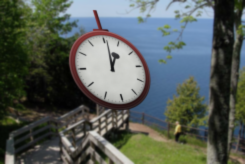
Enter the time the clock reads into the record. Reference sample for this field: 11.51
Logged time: 1.01
